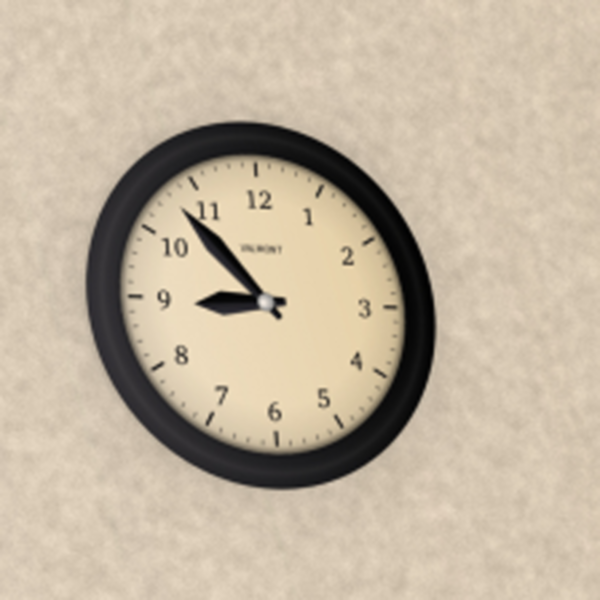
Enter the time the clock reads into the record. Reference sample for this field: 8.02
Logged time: 8.53
